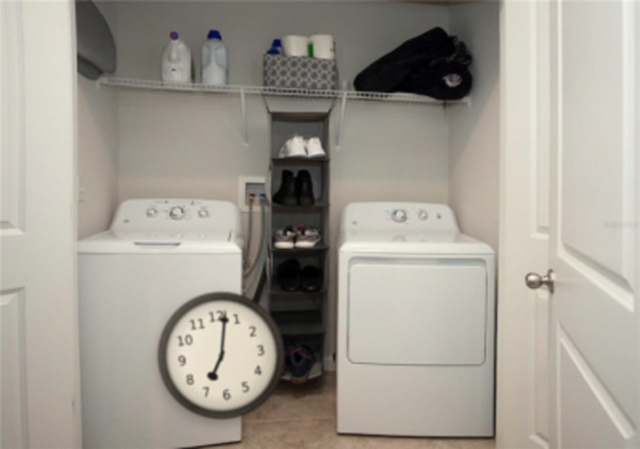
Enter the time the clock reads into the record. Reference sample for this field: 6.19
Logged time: 7.02
